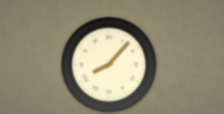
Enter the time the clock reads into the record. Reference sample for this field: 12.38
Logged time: 8.07
